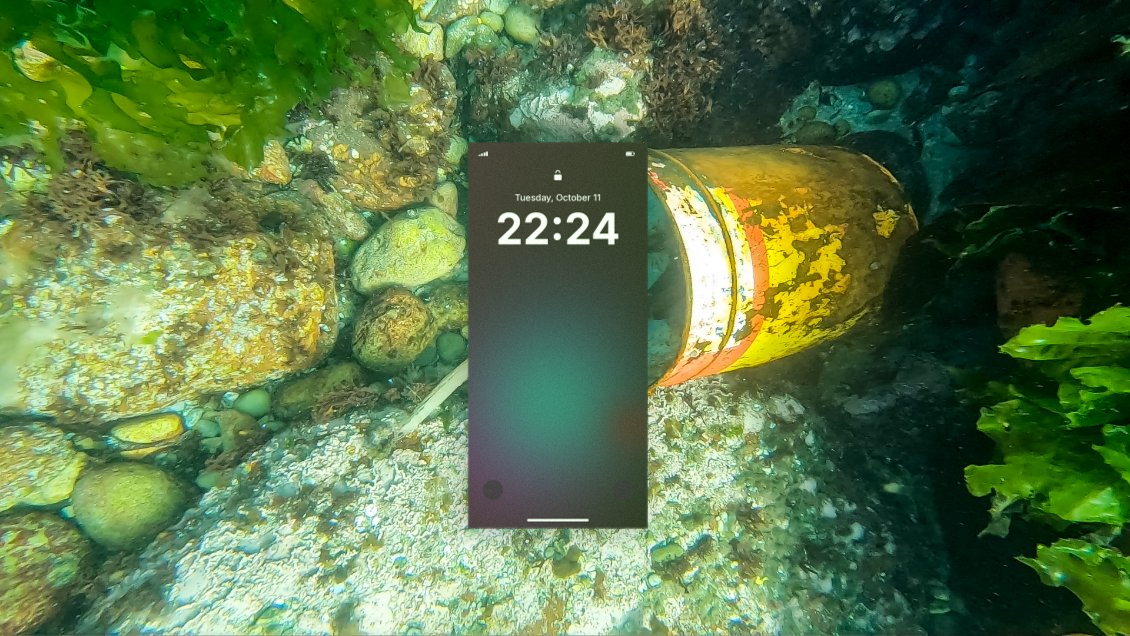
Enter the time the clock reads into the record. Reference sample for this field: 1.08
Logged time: 22.24
